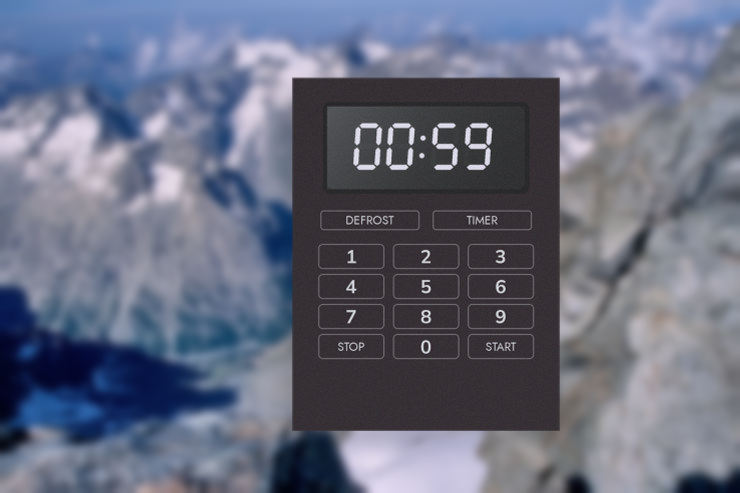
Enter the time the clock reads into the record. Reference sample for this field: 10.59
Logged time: 0.59
